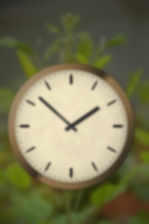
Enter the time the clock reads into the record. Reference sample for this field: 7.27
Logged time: 1.52
